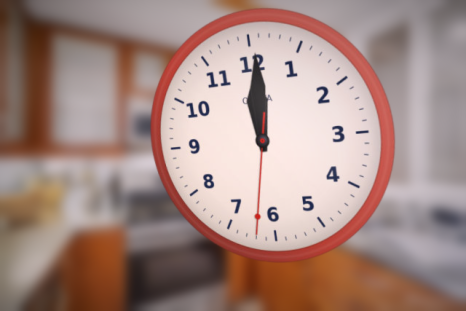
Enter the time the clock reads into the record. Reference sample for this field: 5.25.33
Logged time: 12.00.32
